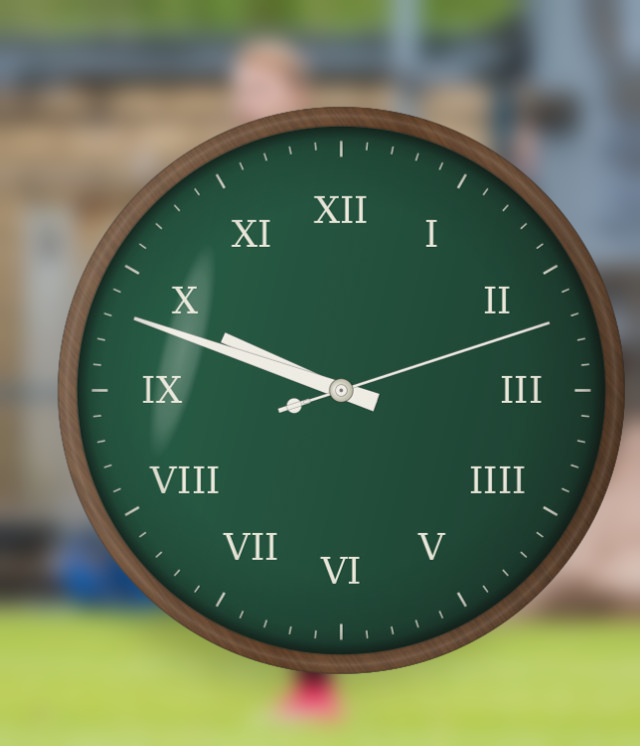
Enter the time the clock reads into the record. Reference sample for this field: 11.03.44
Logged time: 9.48.12
